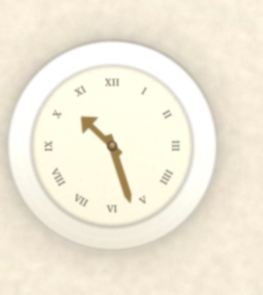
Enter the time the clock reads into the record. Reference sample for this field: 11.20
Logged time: 10.27
